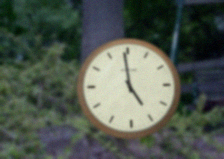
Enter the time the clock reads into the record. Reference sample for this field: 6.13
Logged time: 4.59
